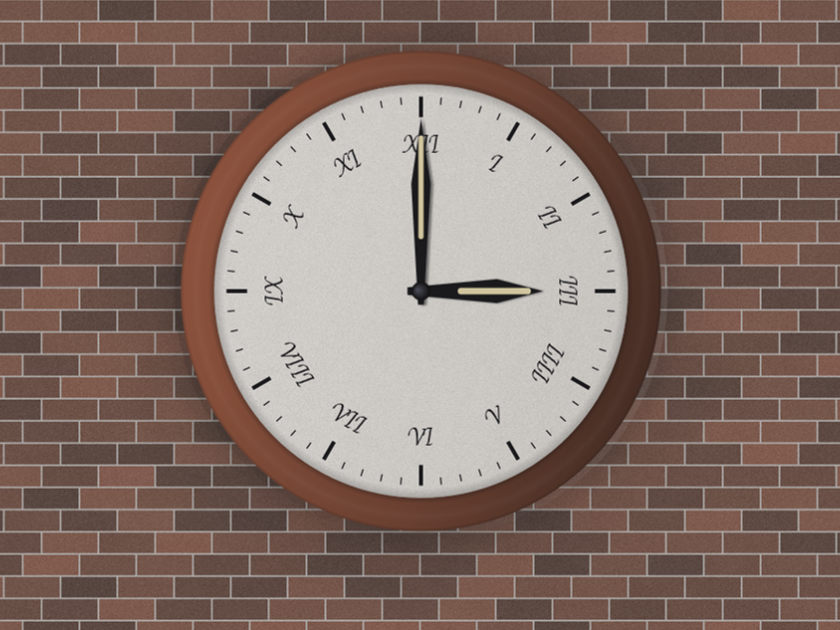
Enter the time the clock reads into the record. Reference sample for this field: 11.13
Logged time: 3.00
